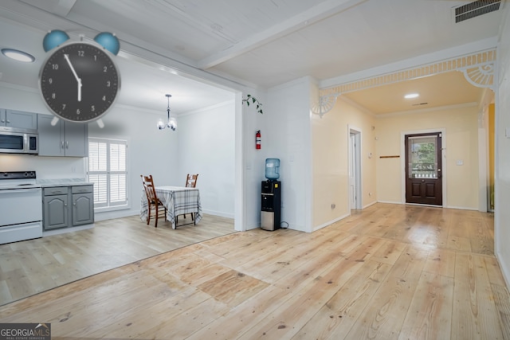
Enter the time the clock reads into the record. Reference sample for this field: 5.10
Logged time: 5.55
